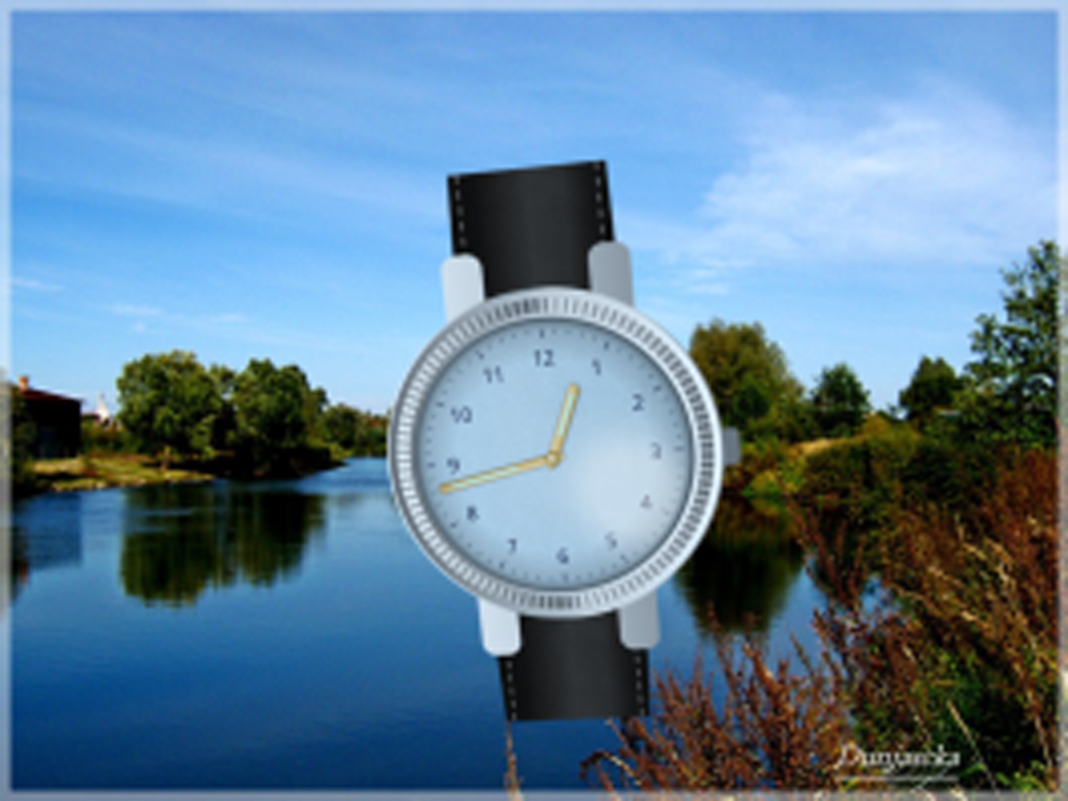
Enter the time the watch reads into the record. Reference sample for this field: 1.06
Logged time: 12.43
